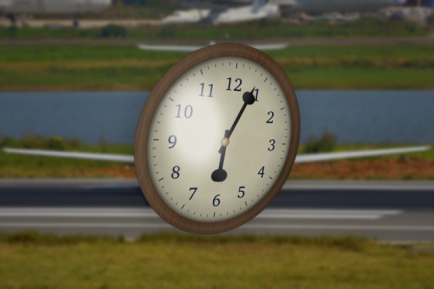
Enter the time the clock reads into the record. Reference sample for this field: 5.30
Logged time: 6.04
